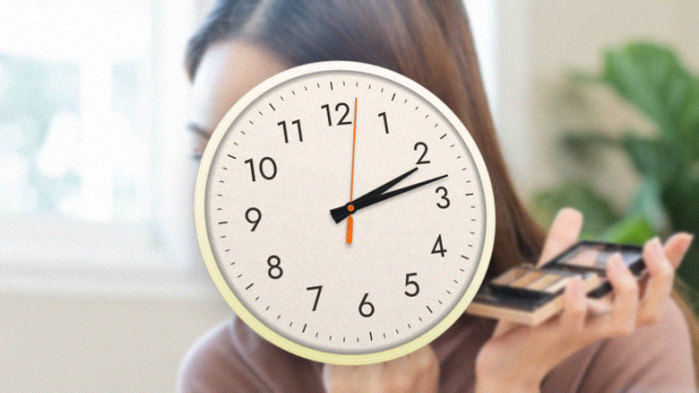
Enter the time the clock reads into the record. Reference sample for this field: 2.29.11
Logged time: 2.13.02
